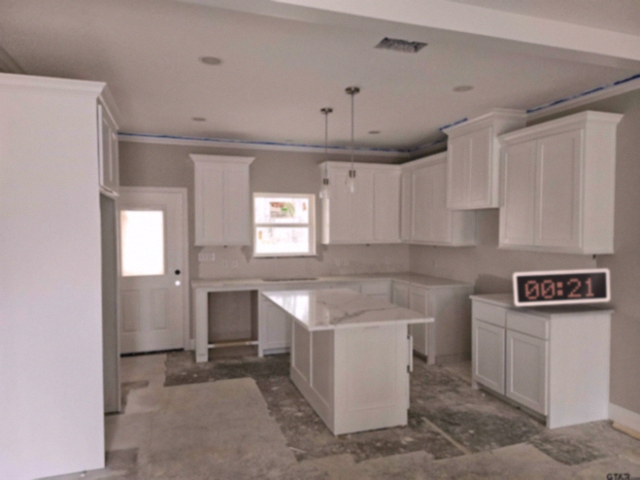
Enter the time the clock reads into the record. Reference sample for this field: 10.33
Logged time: 0.21
